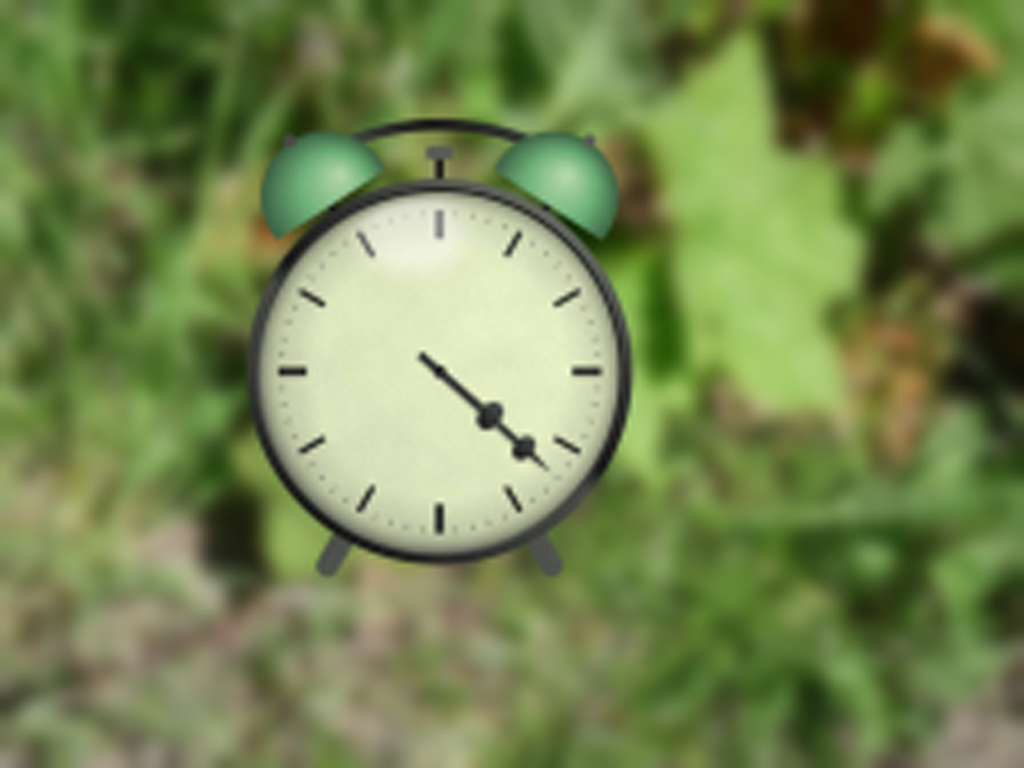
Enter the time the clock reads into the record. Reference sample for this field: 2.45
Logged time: 4.22
